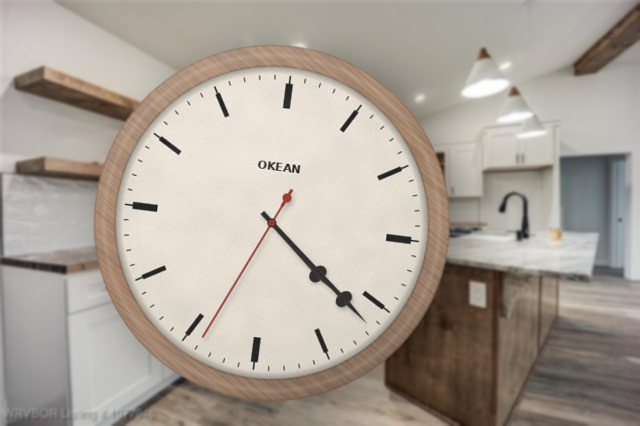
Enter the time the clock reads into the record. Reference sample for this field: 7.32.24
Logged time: 4.21.34
